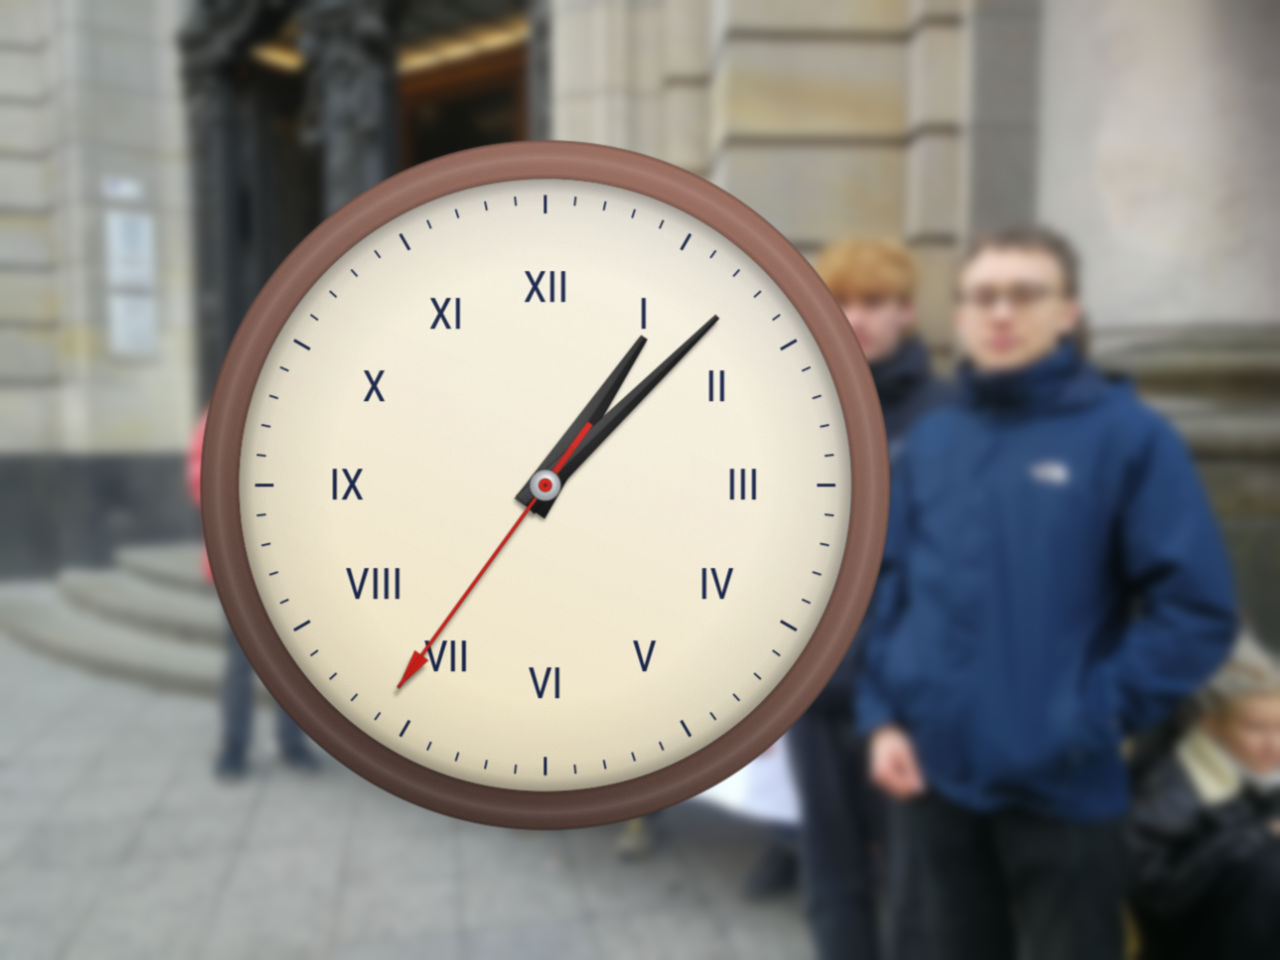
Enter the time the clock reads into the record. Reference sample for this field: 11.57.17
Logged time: 1.07.36
